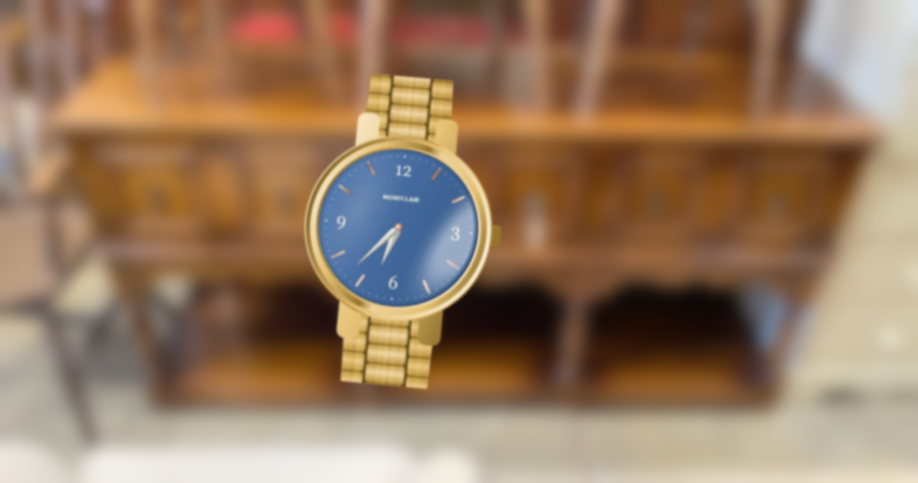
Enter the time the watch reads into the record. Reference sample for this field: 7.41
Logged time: 6.37
